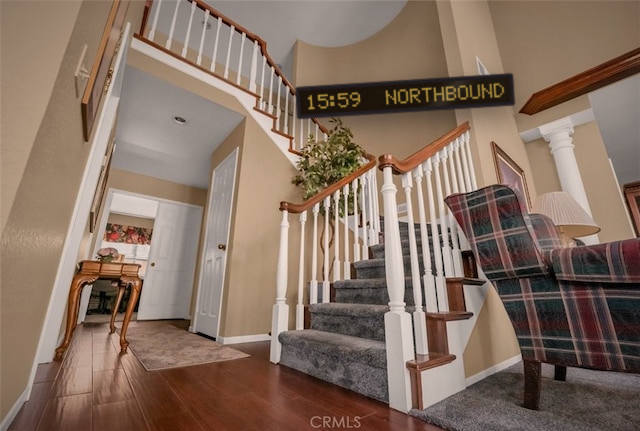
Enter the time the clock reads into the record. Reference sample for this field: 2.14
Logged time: 15.59
